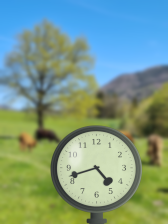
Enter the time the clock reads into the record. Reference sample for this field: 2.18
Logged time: 4.42
